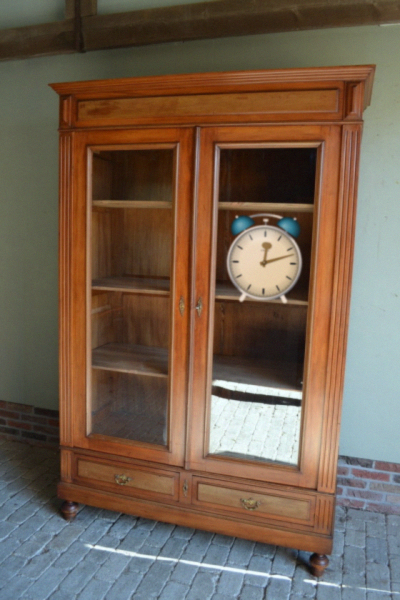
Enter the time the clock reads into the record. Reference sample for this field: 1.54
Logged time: 12.12
